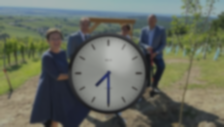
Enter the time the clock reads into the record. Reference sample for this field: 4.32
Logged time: 7.30
